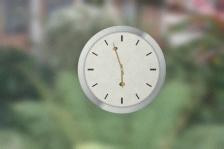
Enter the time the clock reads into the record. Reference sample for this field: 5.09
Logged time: 5.57
